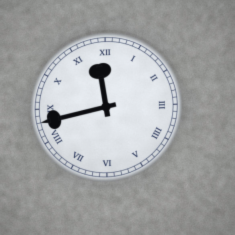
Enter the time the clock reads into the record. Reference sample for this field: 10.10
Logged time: 11.43
